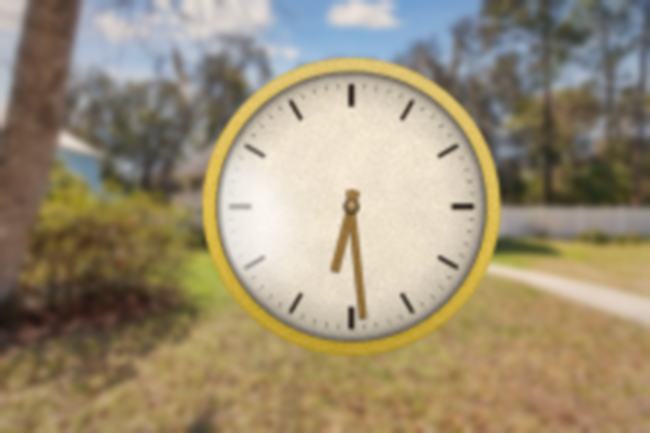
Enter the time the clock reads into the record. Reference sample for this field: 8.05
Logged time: 6.29
